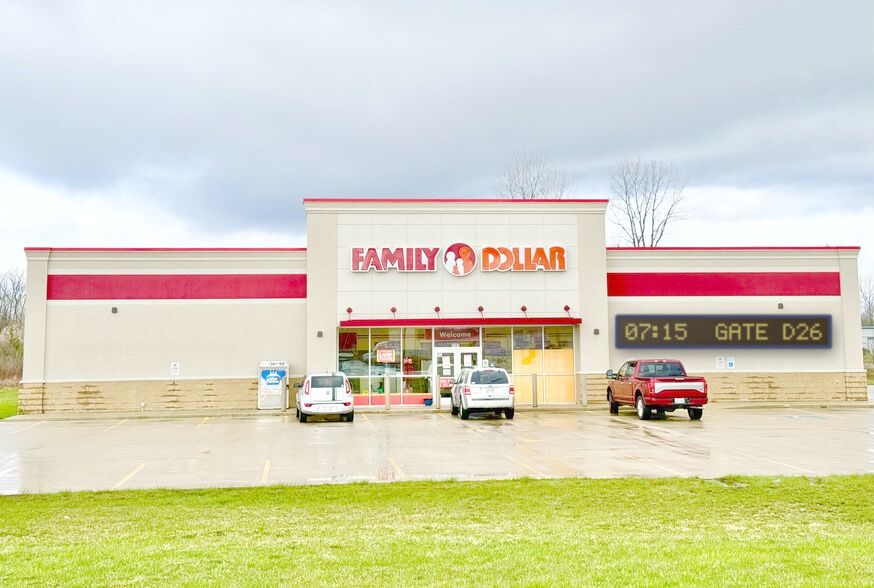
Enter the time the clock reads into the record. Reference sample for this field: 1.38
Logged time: 7.15
